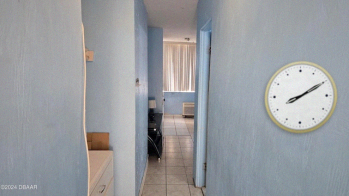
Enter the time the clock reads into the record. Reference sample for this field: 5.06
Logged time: 8.10
